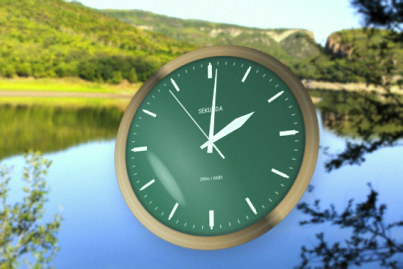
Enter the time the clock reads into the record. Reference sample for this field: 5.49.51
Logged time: 2.00.54
